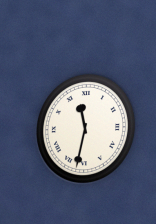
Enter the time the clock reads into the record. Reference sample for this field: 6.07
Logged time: 11.32
